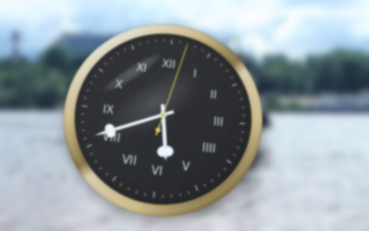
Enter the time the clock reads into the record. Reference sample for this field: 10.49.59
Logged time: 5.41.02
